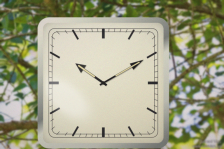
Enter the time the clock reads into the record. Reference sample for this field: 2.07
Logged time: 10.10
